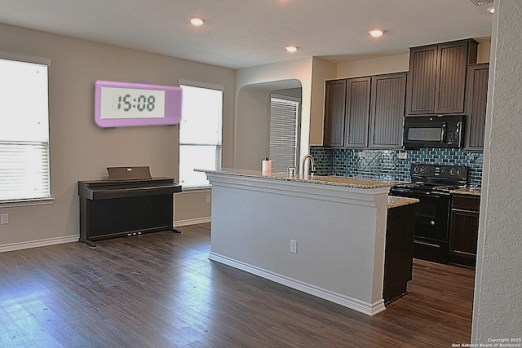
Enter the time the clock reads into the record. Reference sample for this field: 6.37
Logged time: 15.08
